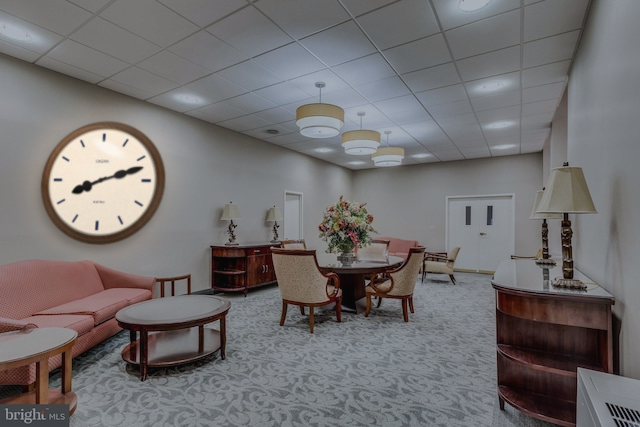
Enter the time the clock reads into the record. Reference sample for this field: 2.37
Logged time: 8.12
